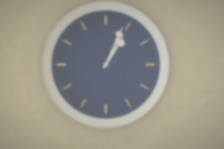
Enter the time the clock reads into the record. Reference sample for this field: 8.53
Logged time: 1.04
